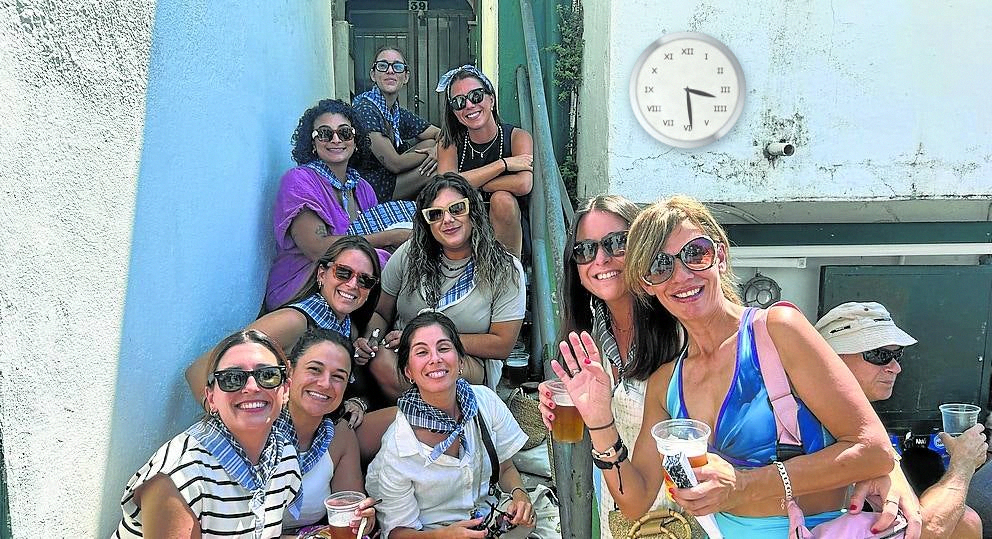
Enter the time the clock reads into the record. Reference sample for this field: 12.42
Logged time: 3.29
